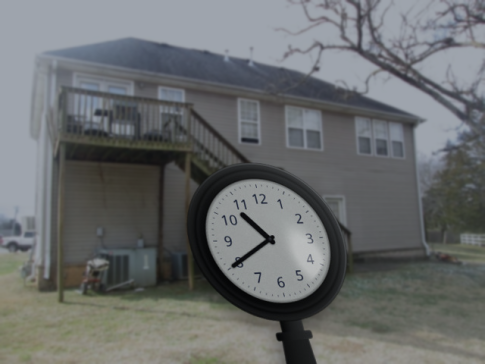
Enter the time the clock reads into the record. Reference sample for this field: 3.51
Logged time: 10.40
